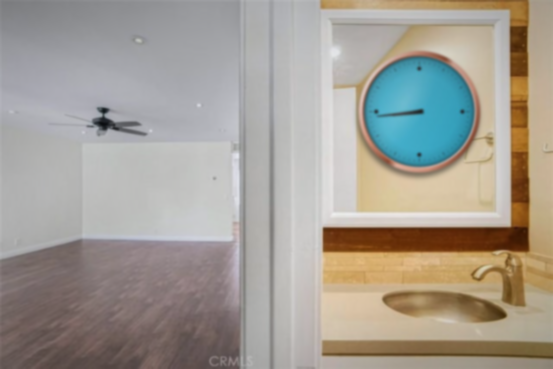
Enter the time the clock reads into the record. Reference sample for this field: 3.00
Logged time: 8.44
